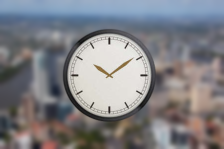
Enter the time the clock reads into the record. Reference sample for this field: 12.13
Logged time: 10.09
